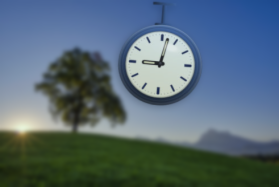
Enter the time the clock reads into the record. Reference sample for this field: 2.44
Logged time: 9.02
